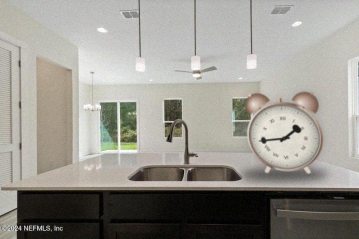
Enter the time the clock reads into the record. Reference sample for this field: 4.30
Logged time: 1.44
